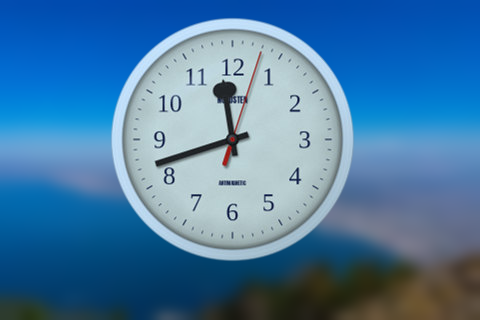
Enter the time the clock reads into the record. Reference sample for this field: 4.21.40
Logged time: 11.42.03
